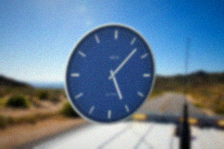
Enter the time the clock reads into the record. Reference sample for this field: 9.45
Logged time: 5.07
